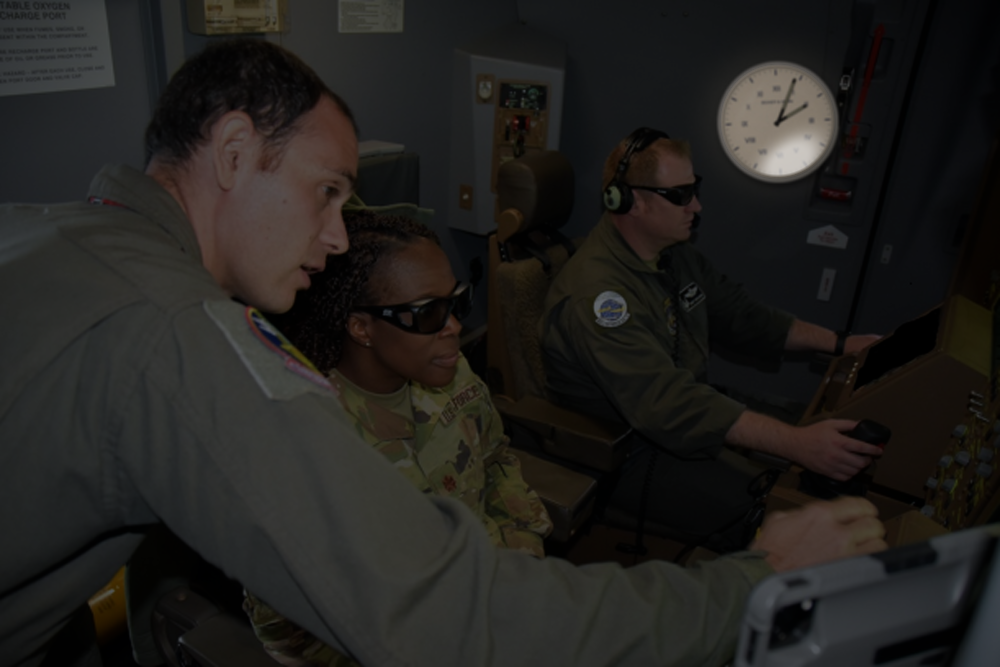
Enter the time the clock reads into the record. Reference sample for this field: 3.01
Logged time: 2.04
